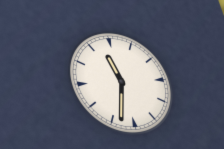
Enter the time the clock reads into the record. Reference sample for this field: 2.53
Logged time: 11.33
